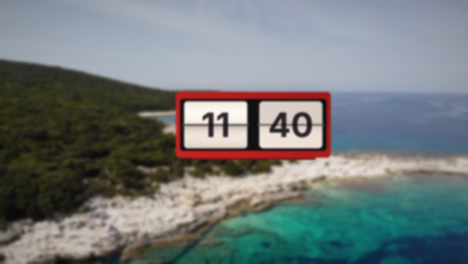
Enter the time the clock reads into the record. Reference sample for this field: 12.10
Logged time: 11.40
